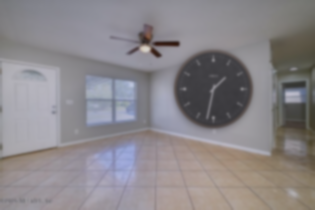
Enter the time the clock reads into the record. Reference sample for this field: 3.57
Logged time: 1.32
